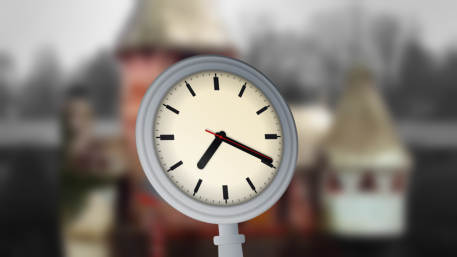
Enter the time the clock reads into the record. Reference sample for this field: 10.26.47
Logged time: 7.19.19
